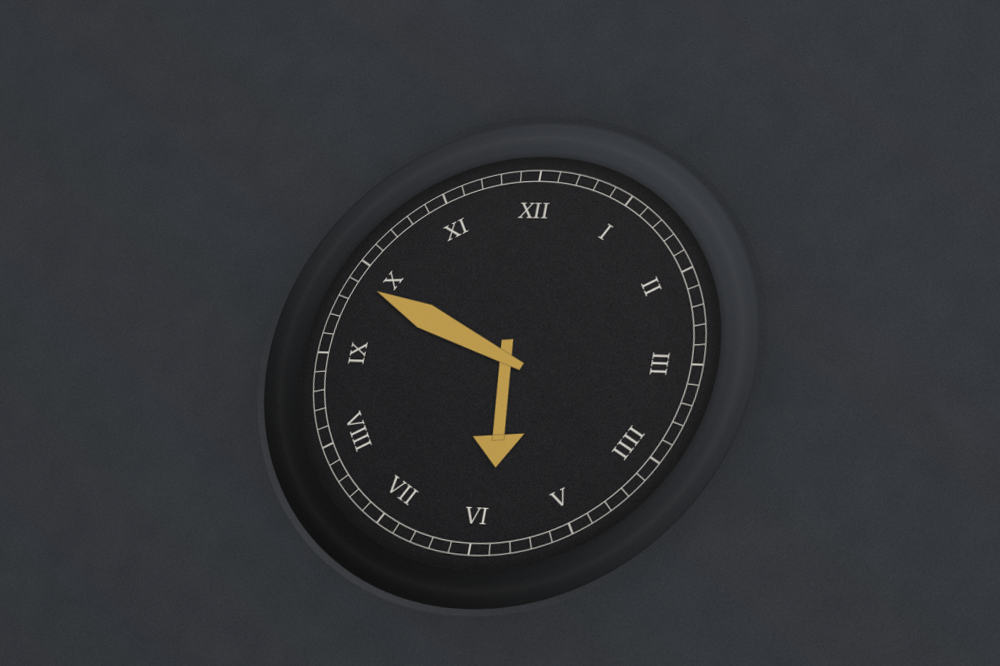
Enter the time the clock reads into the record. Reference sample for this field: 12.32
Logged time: 5.49
